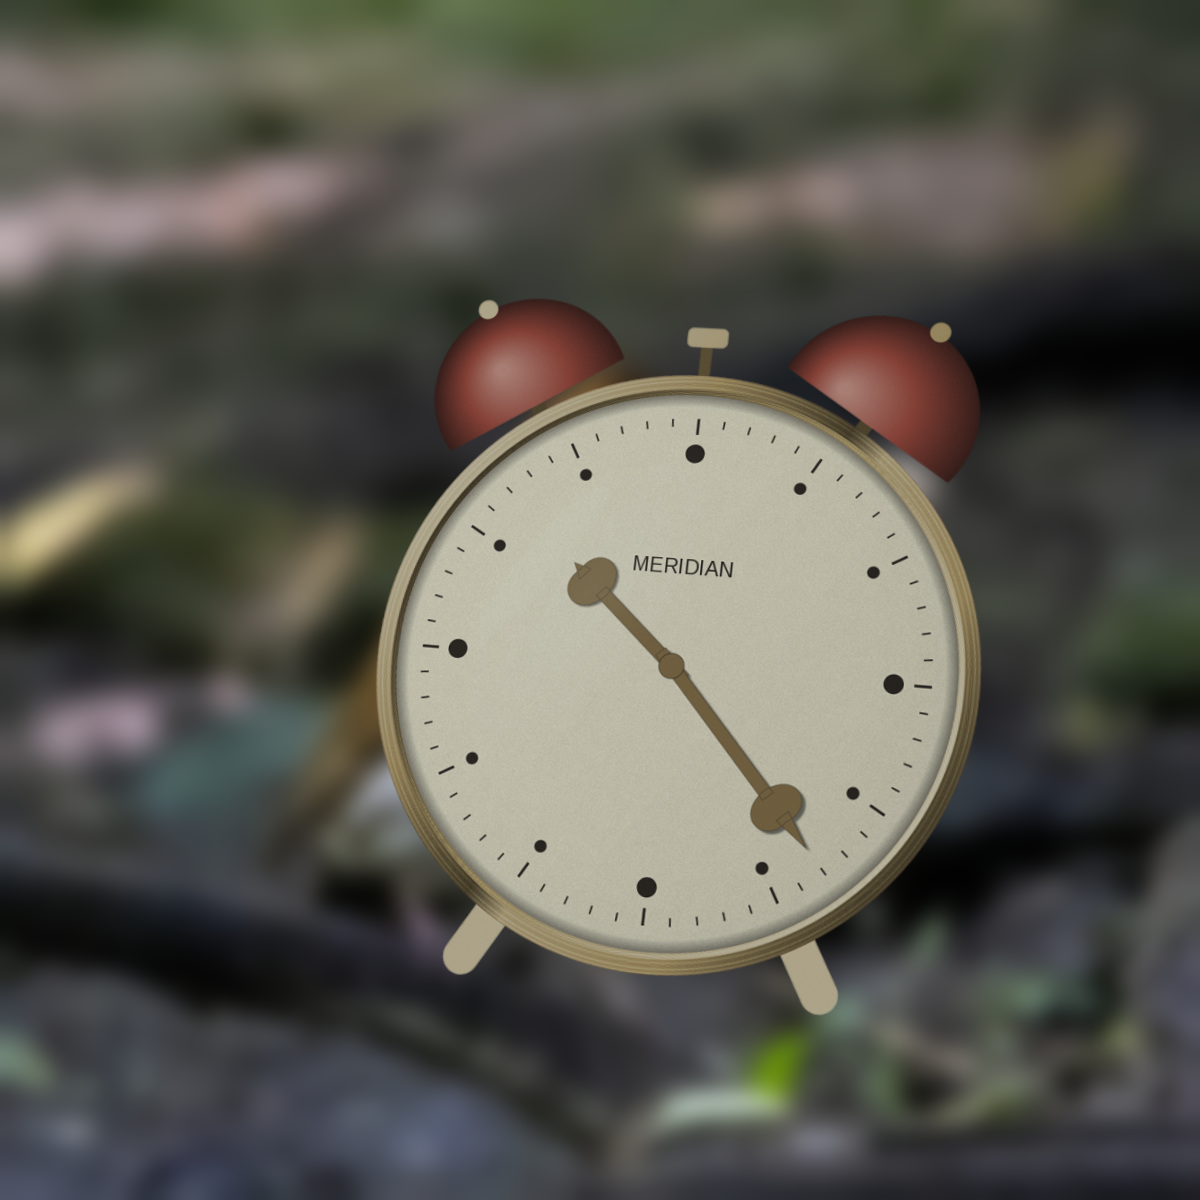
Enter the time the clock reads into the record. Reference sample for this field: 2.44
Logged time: 10.23
